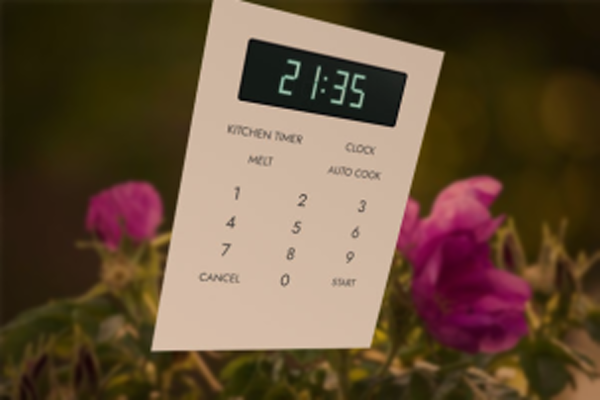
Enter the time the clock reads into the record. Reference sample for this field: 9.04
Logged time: 21.35
